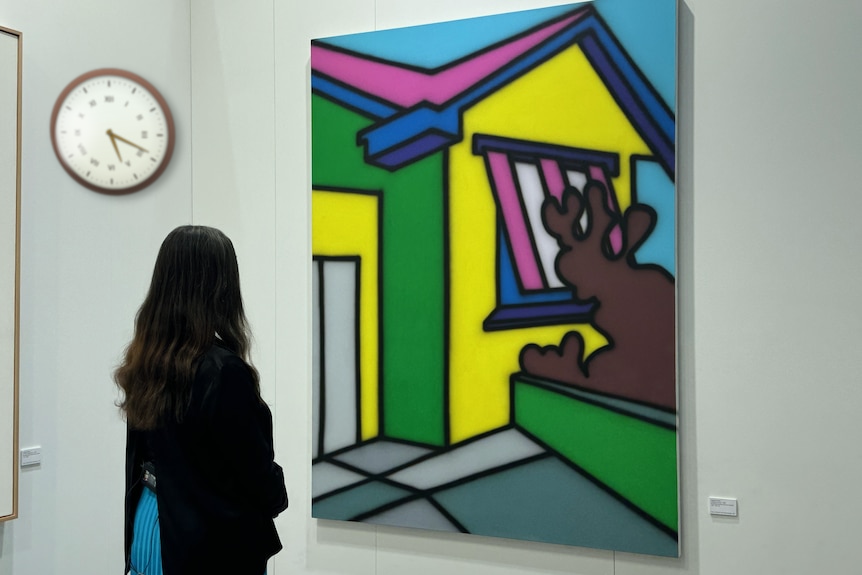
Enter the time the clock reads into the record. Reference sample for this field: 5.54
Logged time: 5.19
